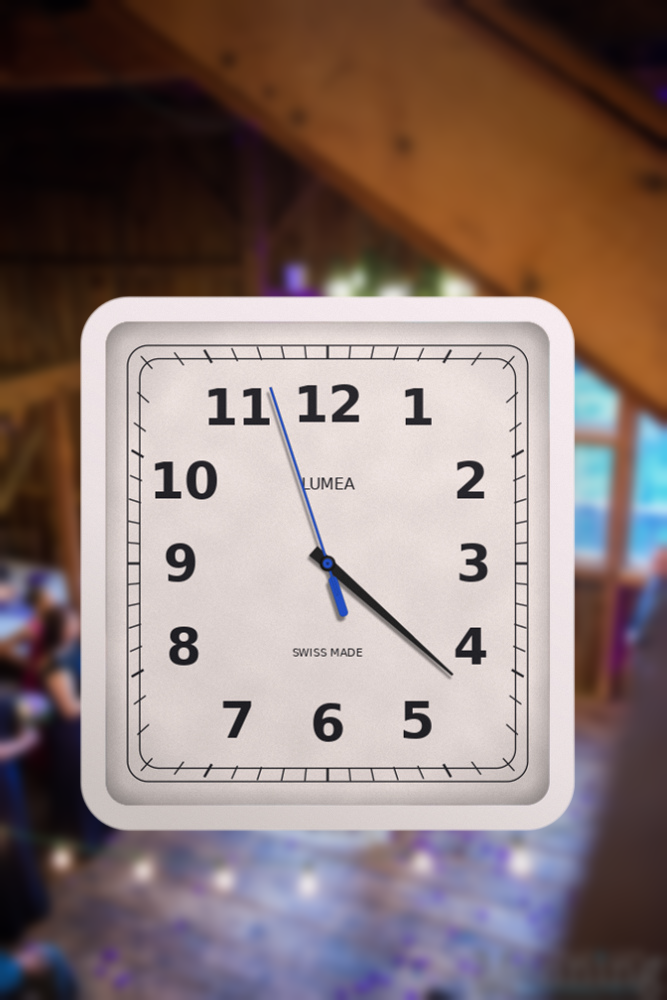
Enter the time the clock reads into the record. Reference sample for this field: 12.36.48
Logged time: 4.21.57
